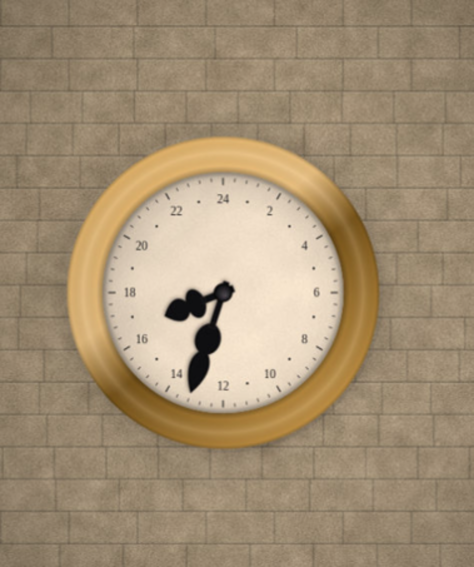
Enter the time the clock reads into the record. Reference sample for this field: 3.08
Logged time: 16.33
